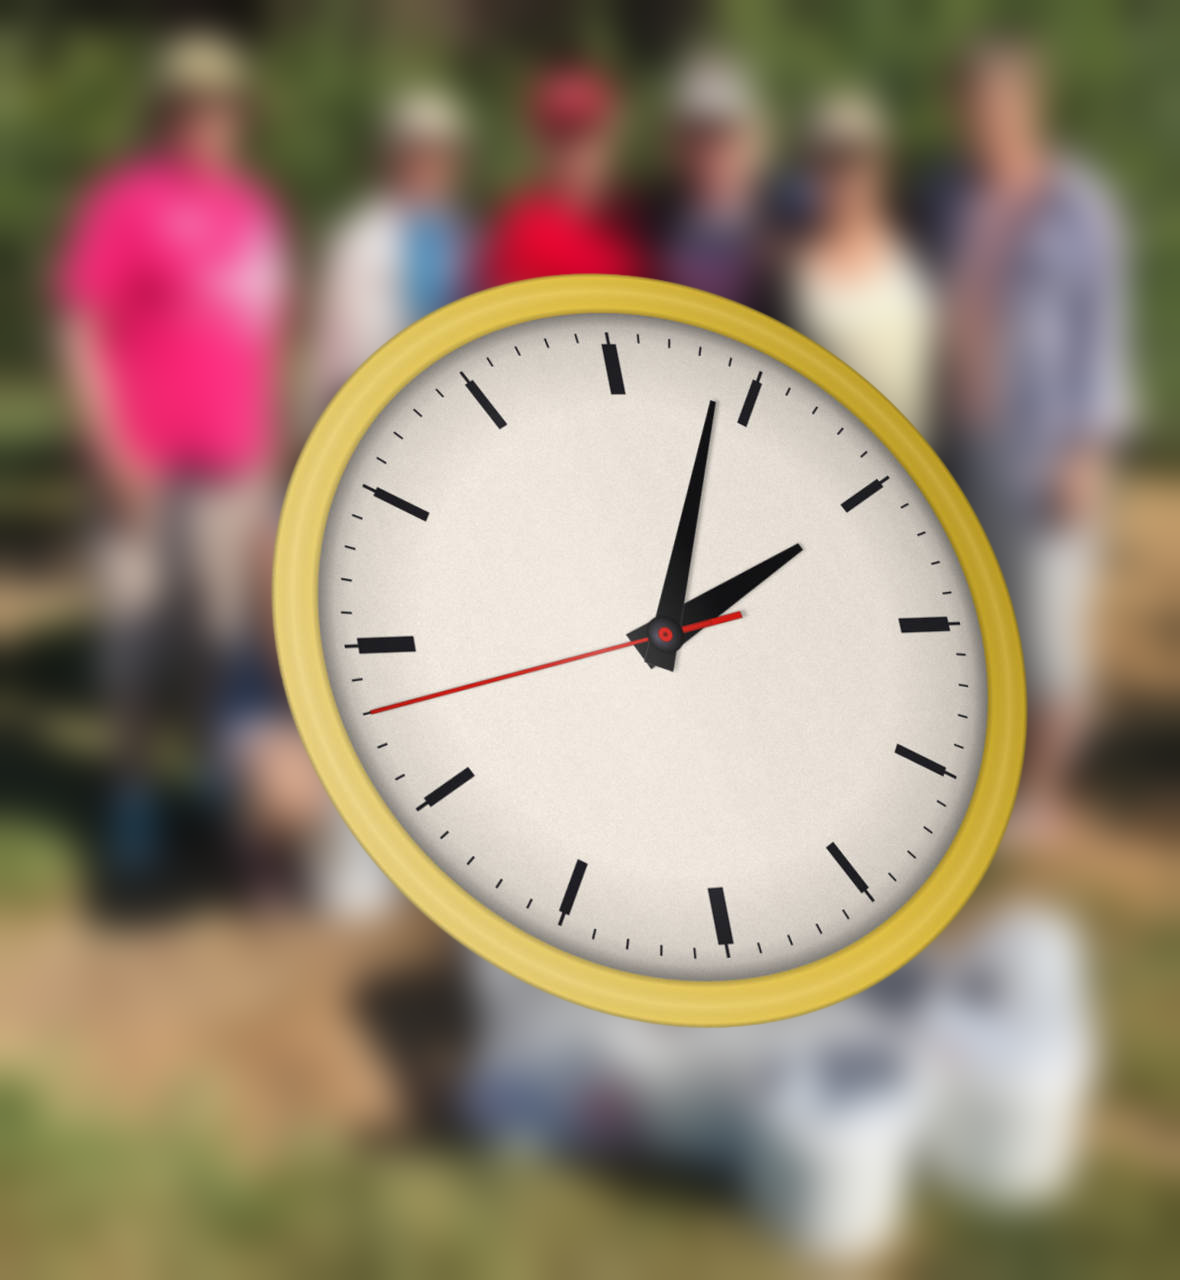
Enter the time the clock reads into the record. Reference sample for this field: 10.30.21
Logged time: 2.03.43
